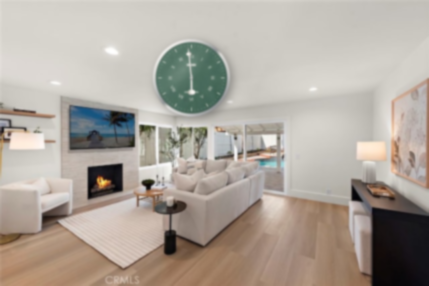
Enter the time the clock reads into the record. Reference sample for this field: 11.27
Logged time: 5.59
